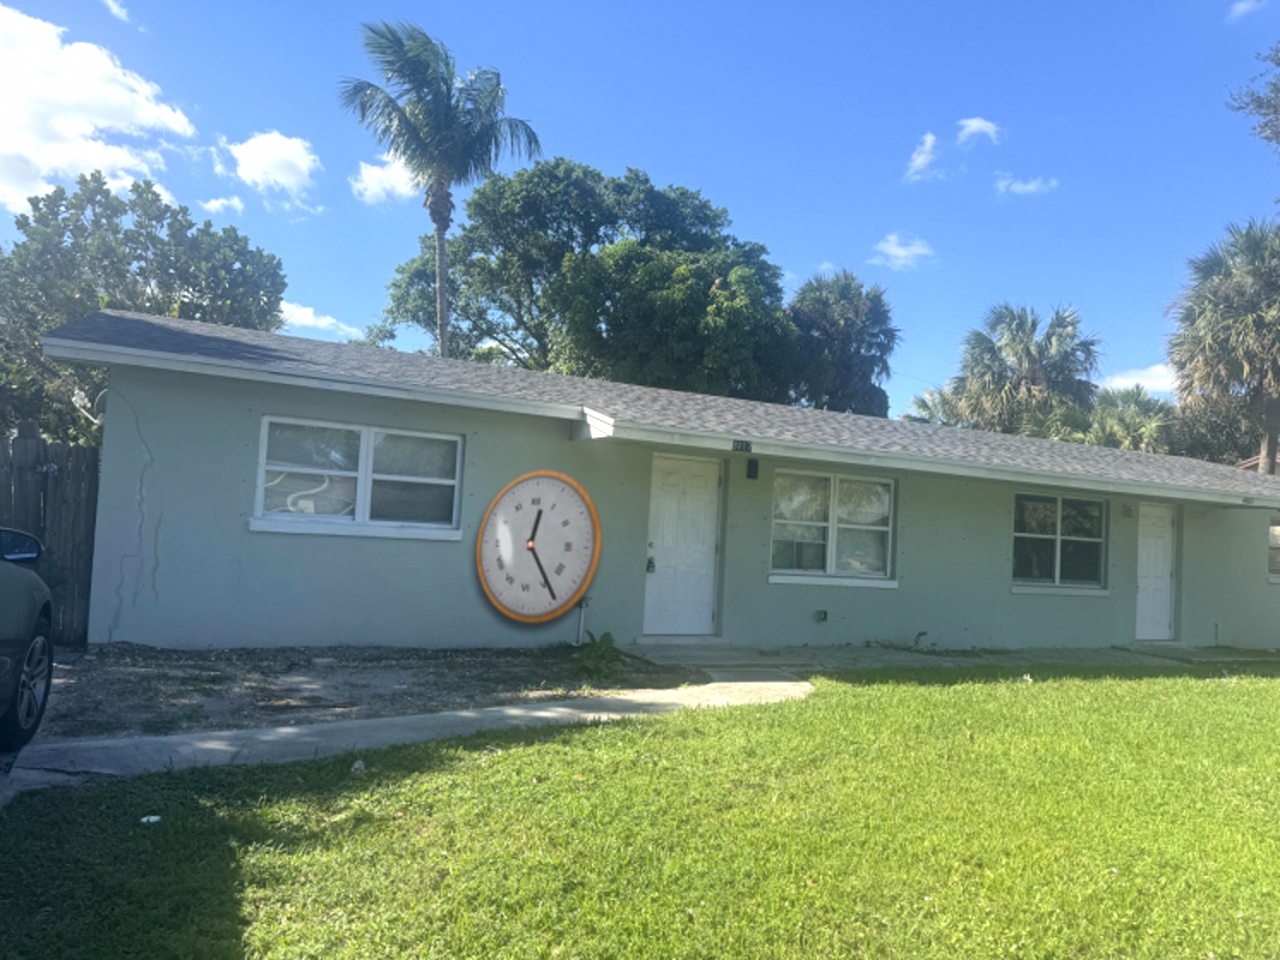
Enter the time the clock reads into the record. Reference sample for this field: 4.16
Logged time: 12.24
